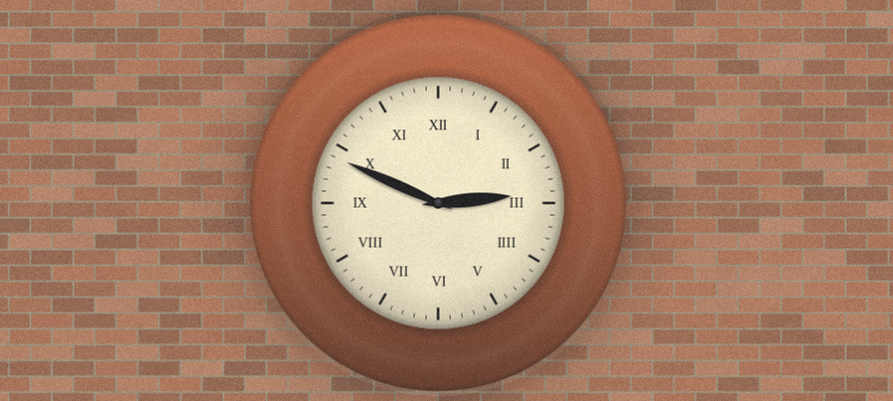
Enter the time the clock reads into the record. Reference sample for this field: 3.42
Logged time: 2.49
